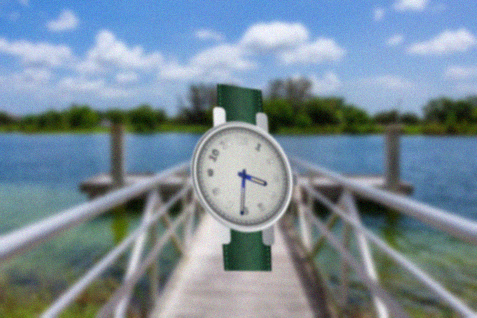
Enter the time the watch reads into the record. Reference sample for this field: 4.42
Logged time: 3.31
